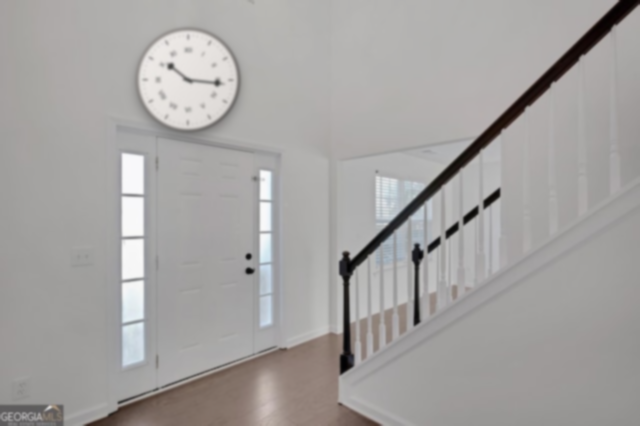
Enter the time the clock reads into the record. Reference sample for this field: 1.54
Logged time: 10.16
